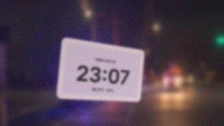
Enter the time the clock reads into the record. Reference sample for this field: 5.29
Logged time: 23.07
